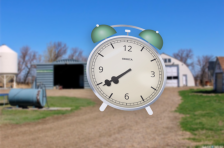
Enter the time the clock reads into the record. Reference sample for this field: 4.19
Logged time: 7.39
